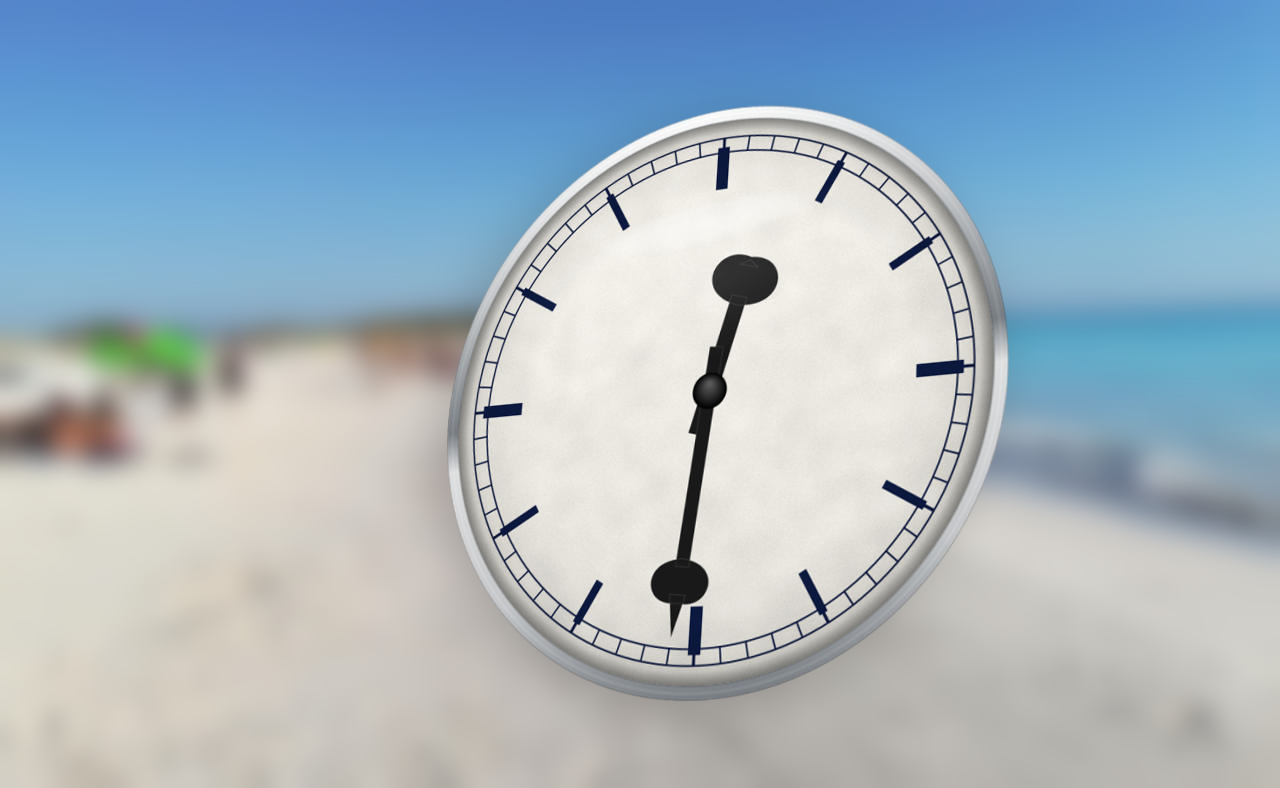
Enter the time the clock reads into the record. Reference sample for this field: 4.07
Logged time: 12.31
